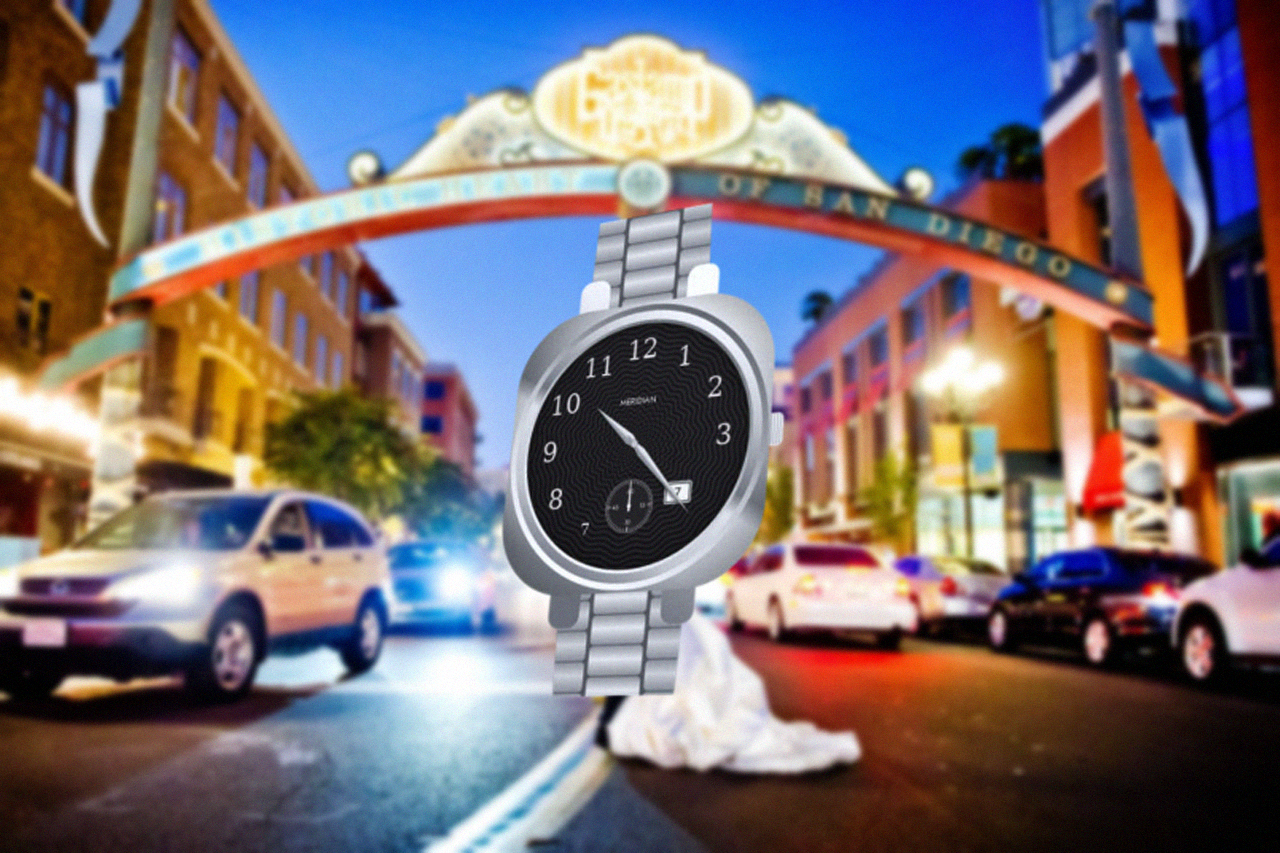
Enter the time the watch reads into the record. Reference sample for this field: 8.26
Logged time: 10.23
